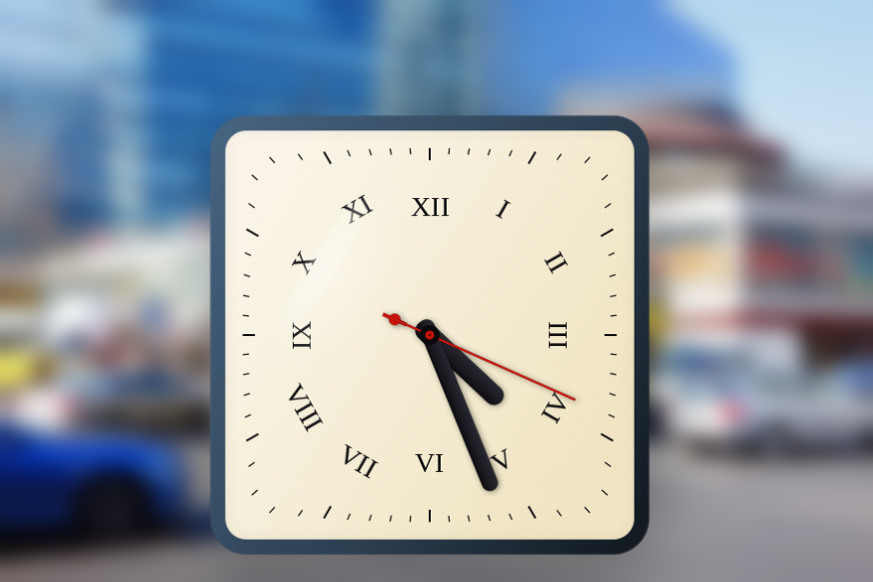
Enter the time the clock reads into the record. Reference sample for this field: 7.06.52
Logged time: 4.26.19
